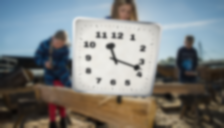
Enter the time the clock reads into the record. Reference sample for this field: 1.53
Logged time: 11.18
